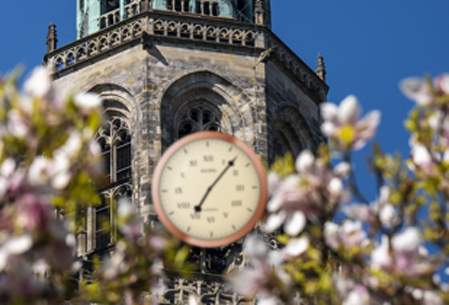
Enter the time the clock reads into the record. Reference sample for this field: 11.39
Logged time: 7.07
